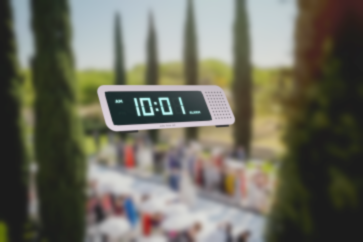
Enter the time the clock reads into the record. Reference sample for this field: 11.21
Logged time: 10.01
